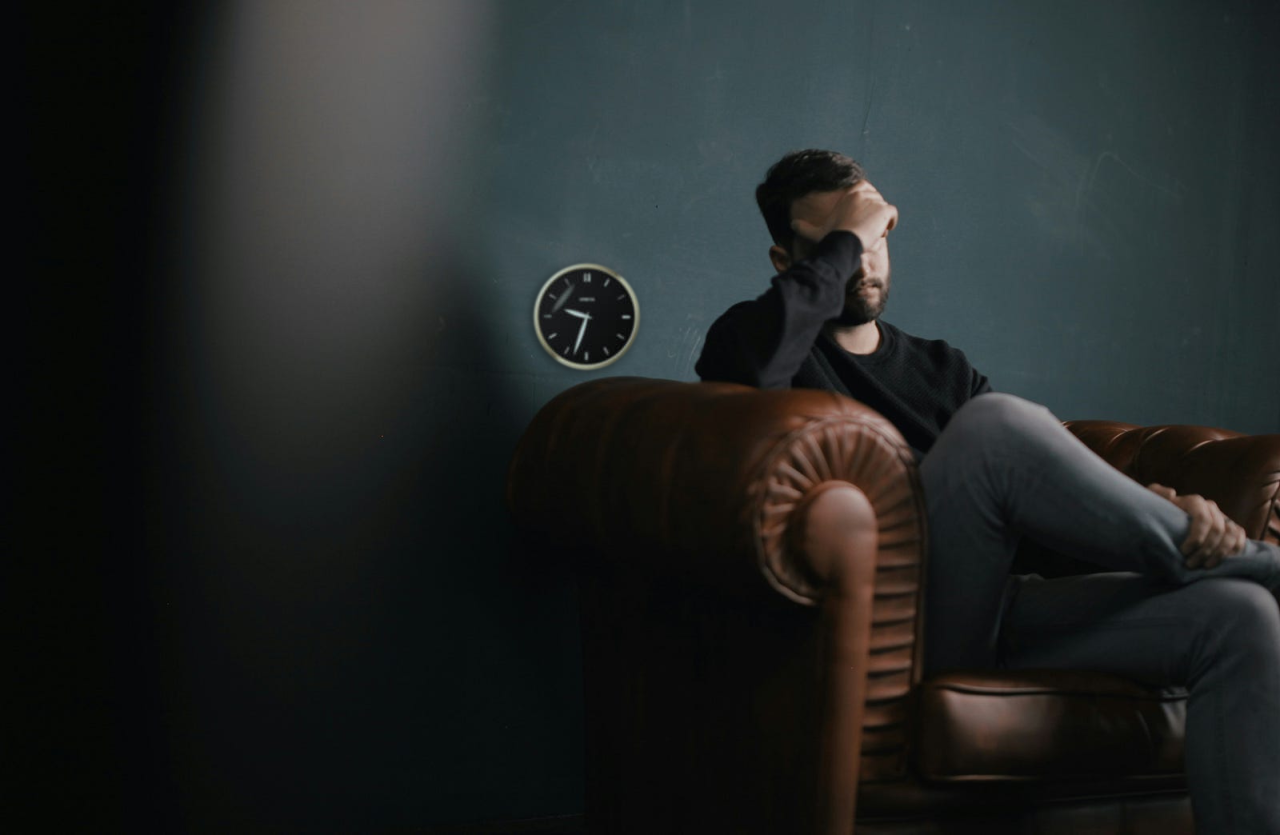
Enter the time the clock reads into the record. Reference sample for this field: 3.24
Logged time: 9.33
